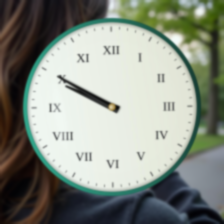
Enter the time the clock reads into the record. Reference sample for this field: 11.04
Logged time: 9.50
